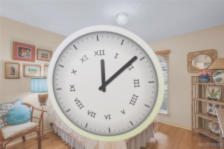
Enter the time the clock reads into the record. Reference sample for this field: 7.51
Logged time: 12.09
